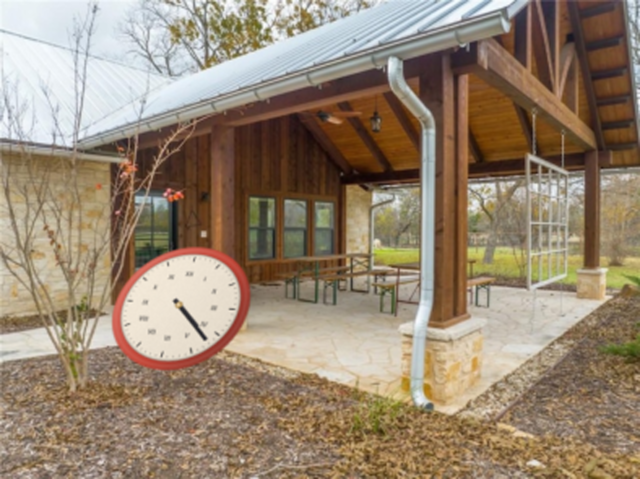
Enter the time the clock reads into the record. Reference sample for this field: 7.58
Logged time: 4.22
